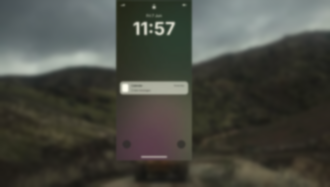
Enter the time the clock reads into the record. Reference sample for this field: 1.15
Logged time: 11.57
